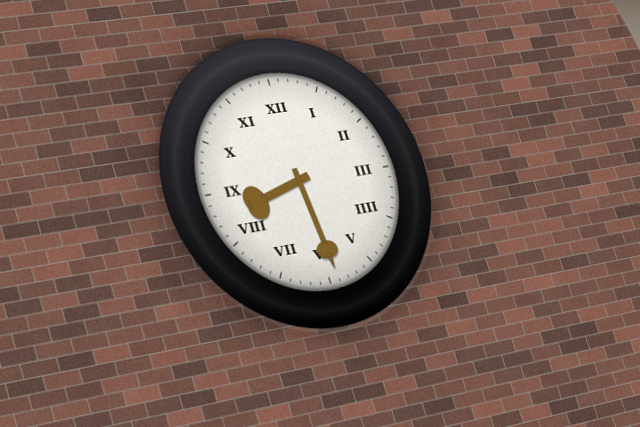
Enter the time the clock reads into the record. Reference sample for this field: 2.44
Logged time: 8.29
